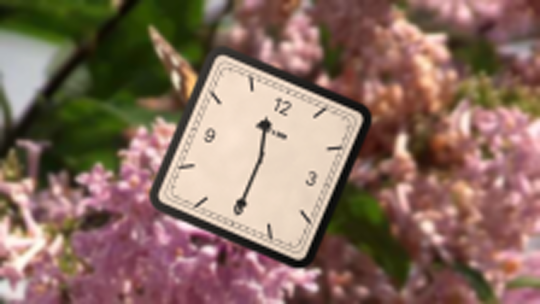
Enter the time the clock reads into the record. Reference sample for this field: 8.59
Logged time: 11.30
